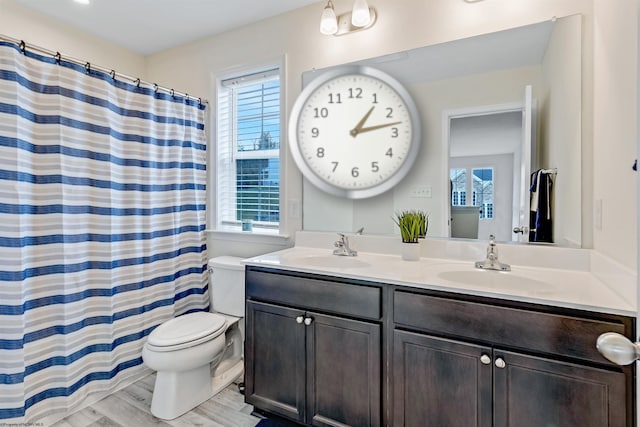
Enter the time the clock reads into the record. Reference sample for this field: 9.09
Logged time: 1.13
